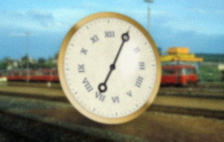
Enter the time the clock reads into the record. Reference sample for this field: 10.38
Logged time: 7.05
